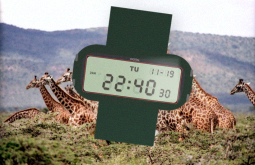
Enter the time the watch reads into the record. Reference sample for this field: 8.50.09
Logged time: 22.40.30
